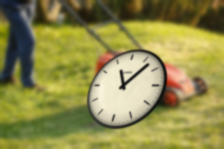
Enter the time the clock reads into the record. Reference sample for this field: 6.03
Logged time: 11.07
